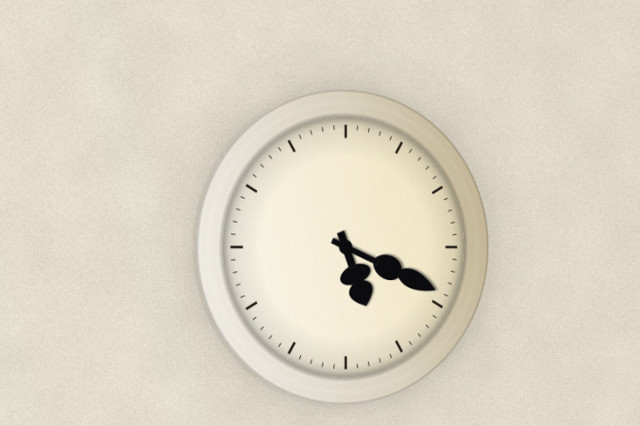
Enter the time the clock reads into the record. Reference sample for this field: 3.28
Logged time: 5.19
